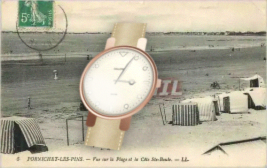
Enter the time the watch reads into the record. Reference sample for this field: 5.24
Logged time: 3.04
